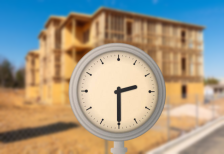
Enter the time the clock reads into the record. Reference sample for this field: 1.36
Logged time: 2.30
